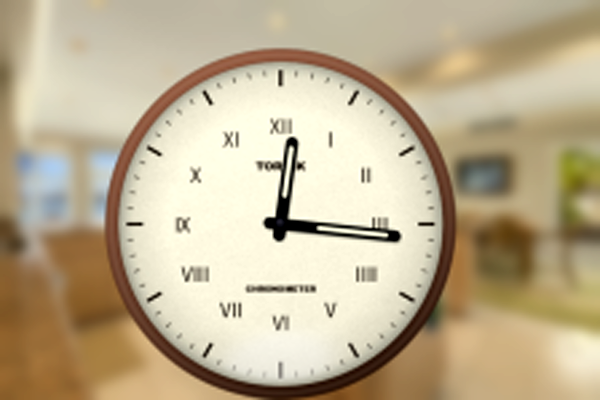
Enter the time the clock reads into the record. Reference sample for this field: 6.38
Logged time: 12.16
